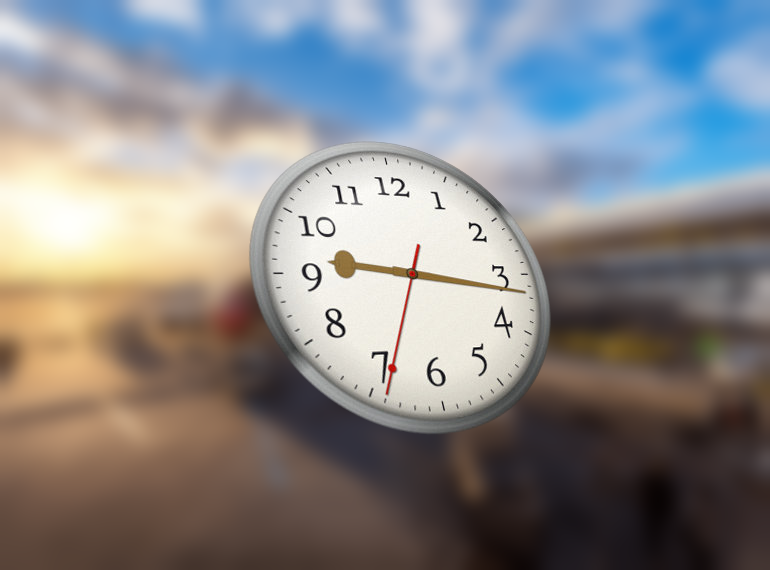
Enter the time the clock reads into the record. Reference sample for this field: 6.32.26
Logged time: 9.16.34
